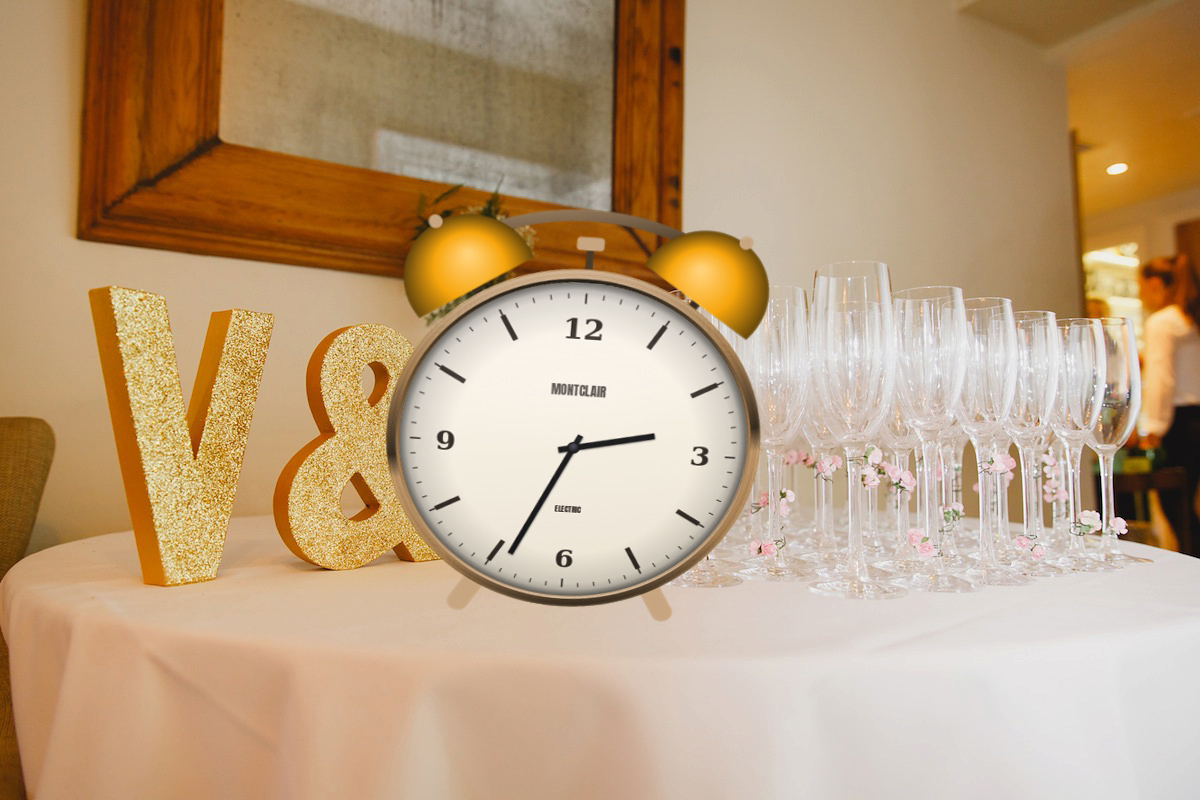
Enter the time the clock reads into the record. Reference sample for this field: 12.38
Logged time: 2.34
